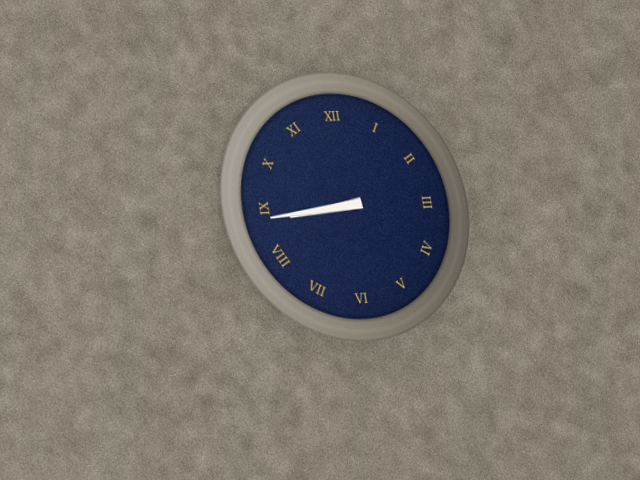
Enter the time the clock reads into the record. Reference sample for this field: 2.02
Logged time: 8.44
